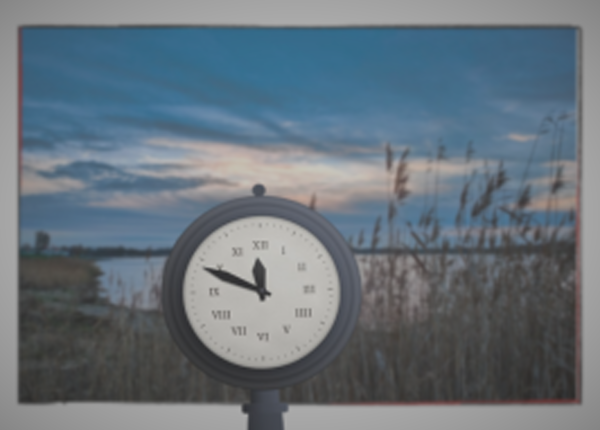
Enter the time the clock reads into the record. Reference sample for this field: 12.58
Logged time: 11.49
